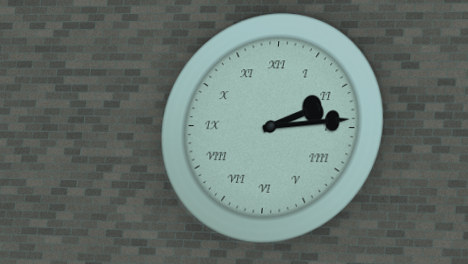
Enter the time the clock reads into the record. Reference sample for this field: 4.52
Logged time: 2.14
